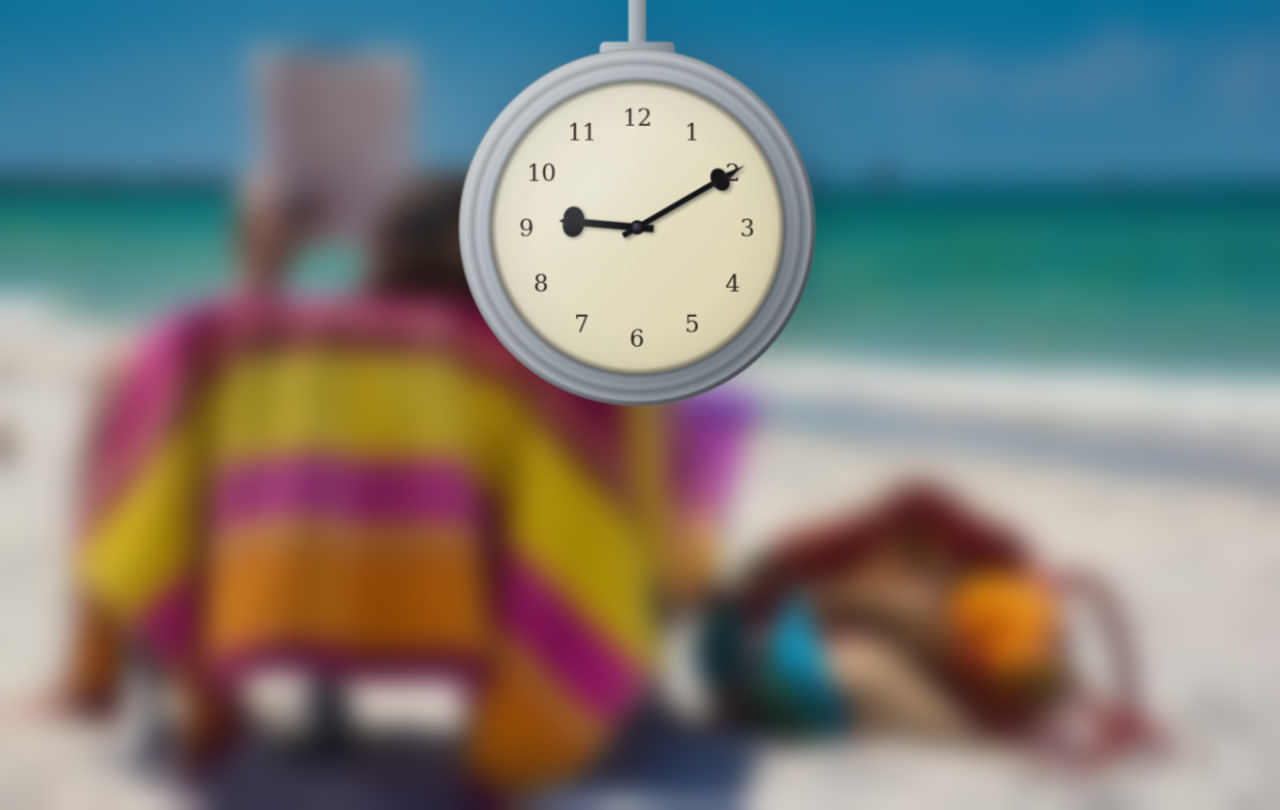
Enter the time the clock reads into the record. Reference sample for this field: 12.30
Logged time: 9.10
